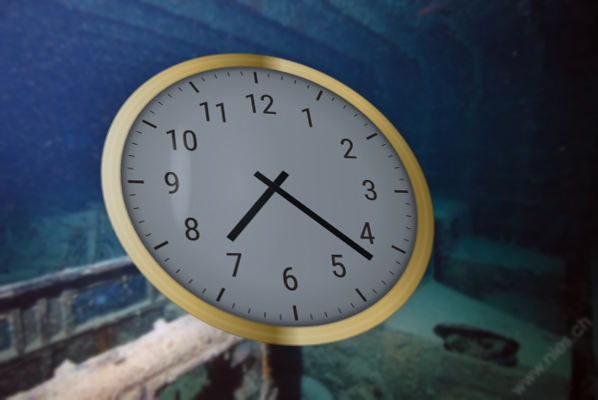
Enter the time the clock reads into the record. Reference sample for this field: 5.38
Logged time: 7.22
